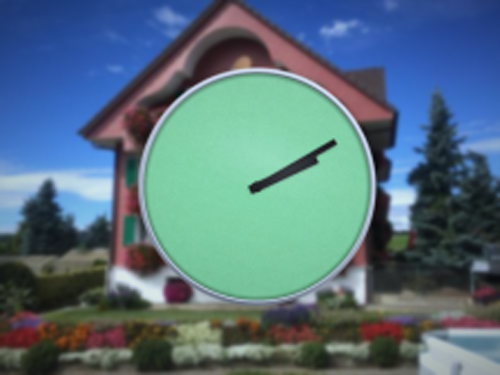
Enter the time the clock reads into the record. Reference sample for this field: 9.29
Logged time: 2.10
